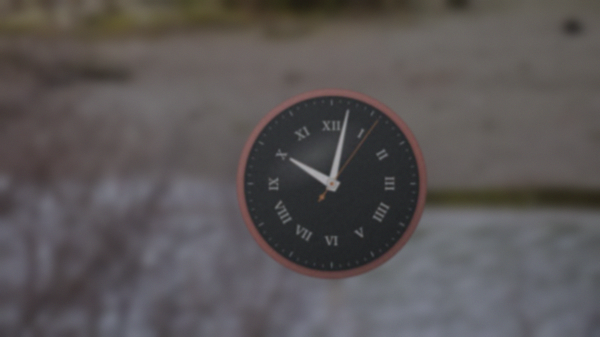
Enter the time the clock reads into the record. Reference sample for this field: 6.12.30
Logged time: 10.02.06
